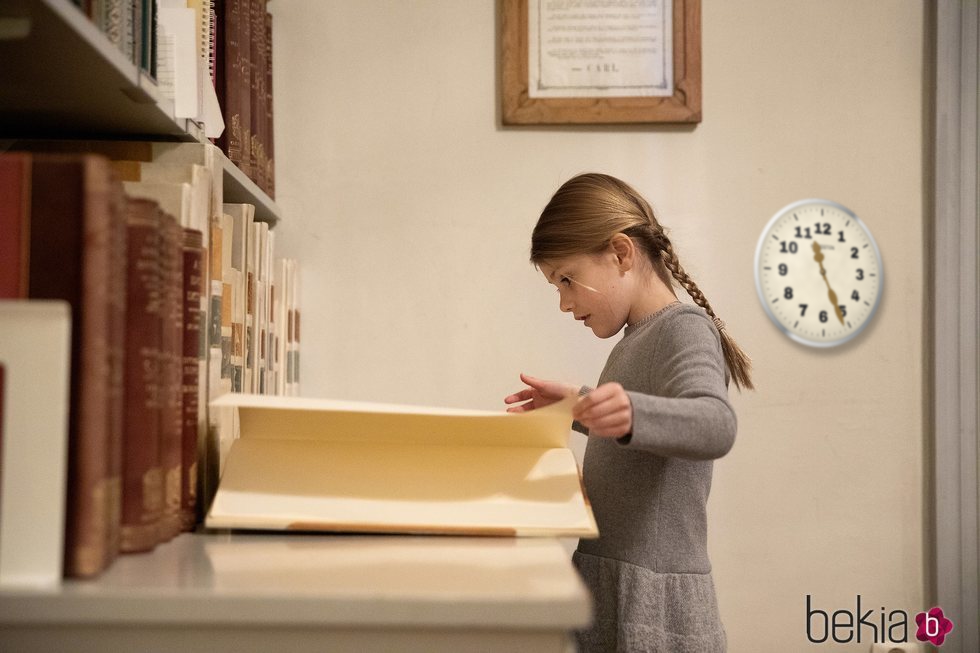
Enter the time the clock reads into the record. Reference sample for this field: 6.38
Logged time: 11.26
